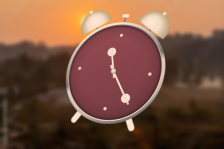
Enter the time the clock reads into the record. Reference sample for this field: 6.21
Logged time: 11.24
